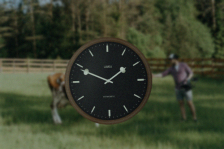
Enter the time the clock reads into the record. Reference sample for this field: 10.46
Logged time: 1.49
